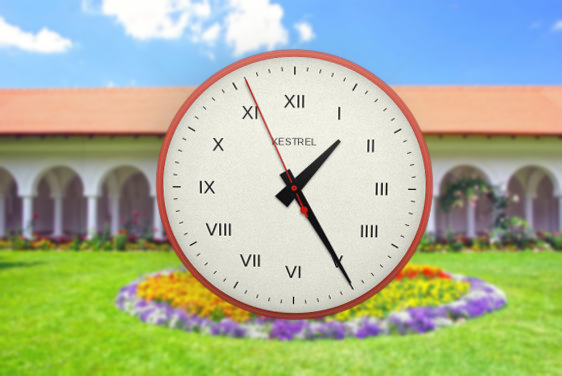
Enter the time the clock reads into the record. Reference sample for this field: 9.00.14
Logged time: 1.24.56
